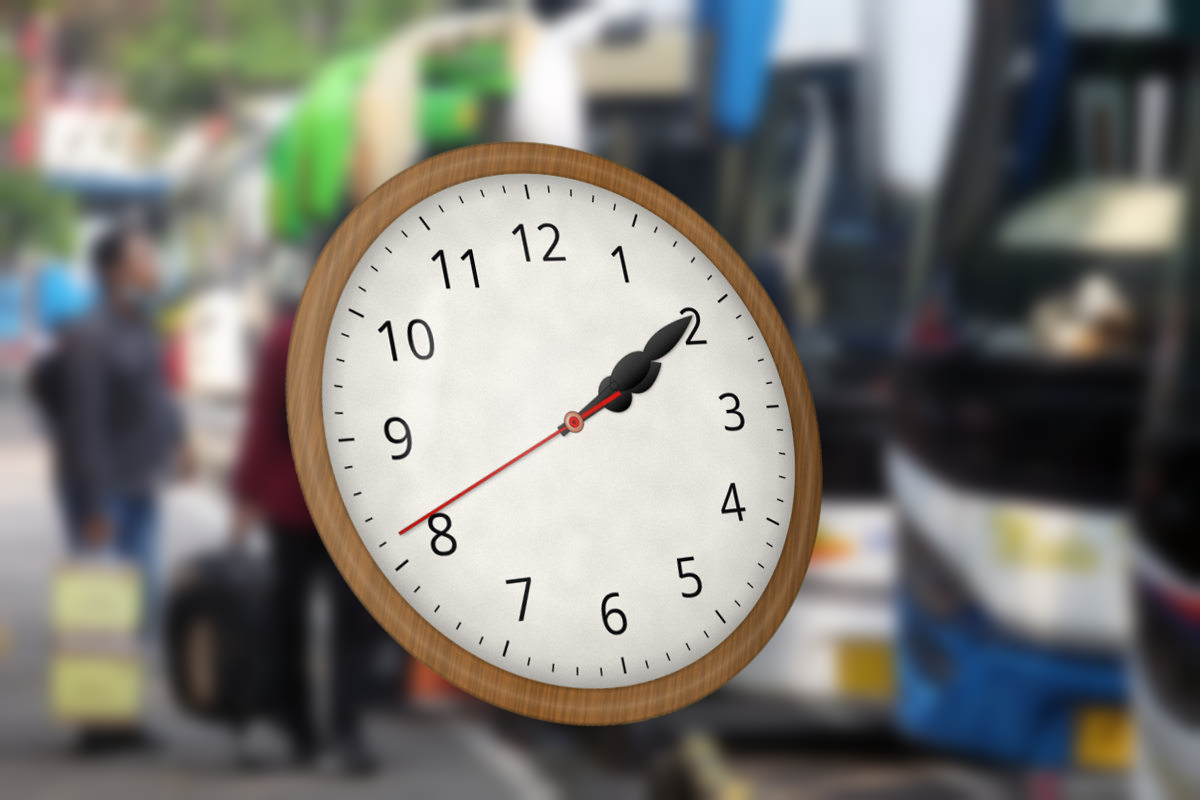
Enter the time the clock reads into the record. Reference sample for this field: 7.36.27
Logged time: 2.09.41
